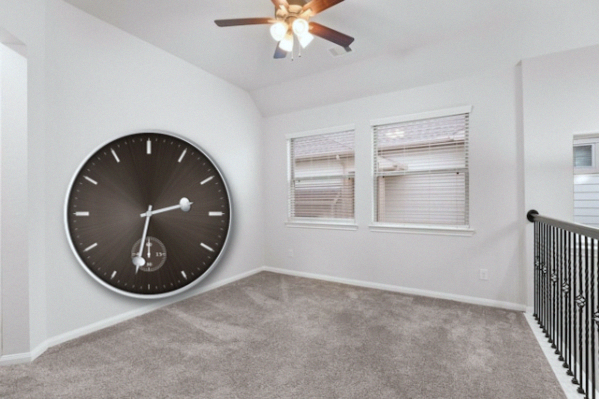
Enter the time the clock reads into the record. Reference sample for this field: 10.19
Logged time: 2.32
